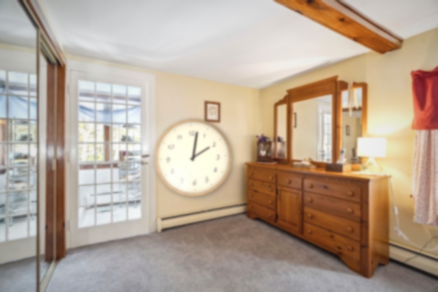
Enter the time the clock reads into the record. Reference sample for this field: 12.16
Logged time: 2.02
